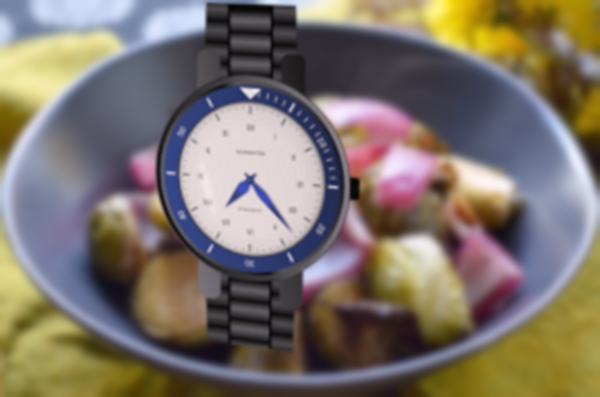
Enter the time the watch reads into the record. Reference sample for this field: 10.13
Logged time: 7.23
